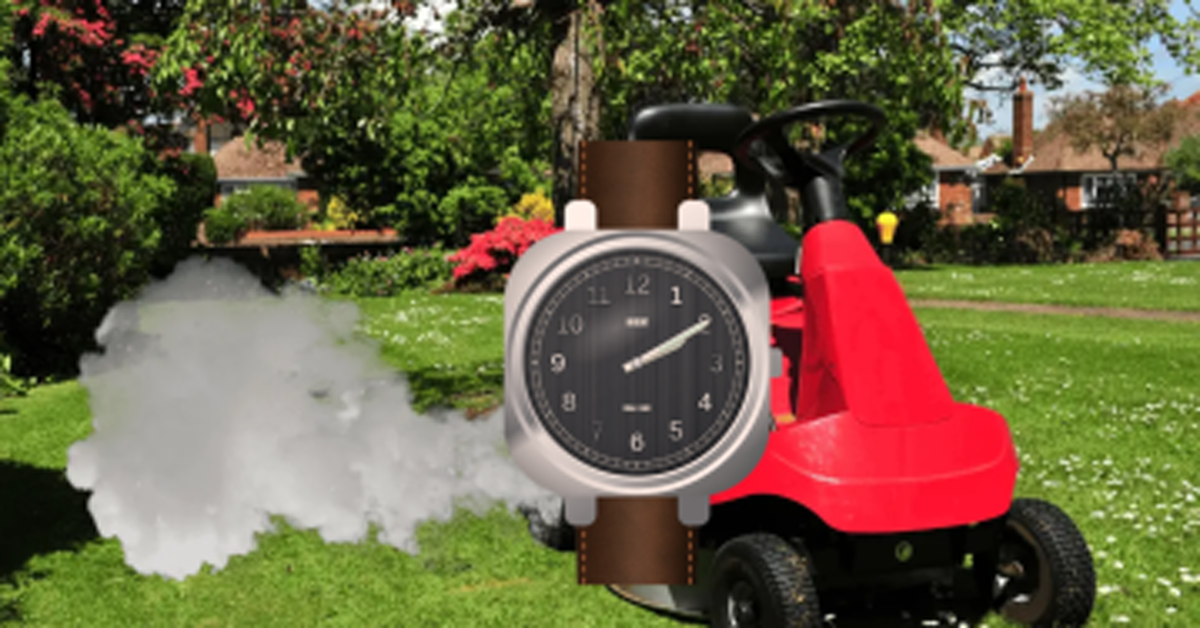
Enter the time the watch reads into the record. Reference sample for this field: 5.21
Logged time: 2.10
